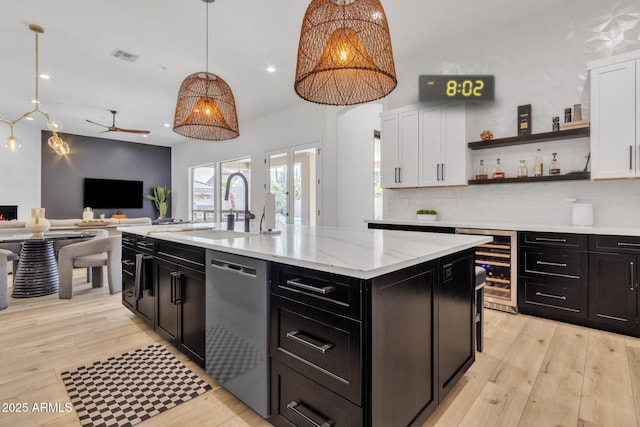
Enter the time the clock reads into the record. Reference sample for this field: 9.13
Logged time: 8.02
